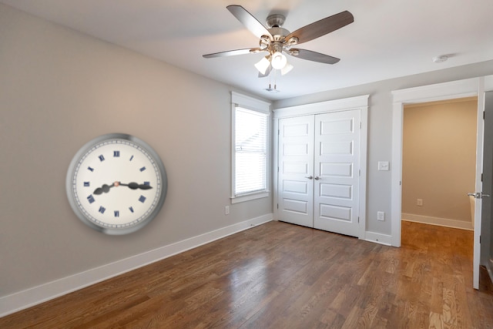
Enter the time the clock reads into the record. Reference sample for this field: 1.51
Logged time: 8.16
